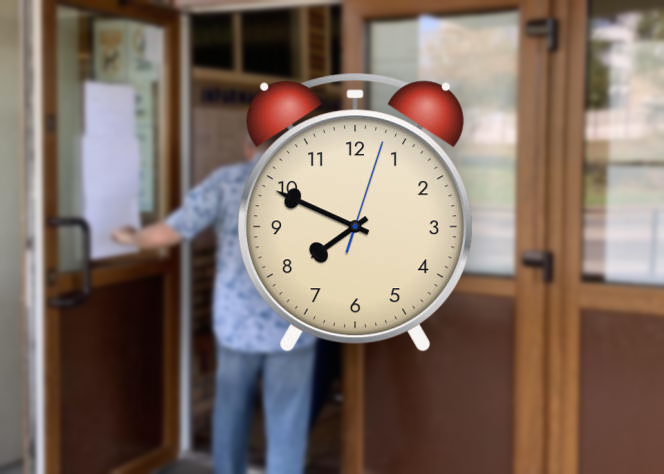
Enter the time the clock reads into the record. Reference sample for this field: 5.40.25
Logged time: 7.49.03
